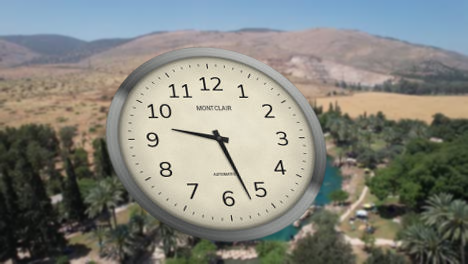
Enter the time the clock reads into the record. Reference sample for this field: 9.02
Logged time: 9.27
